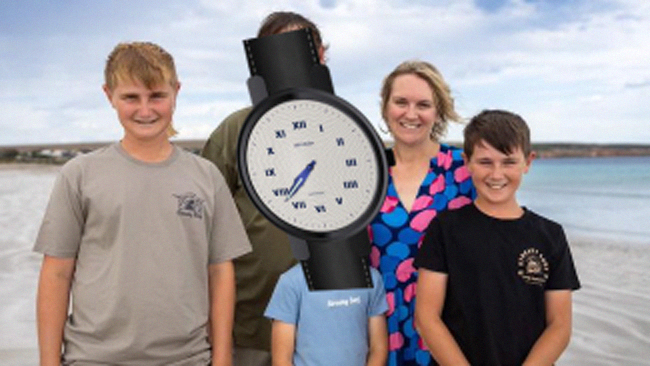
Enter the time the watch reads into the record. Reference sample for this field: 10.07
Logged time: 7.38
